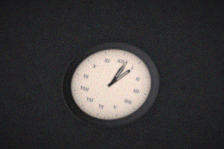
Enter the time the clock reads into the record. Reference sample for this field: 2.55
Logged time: 1.02
